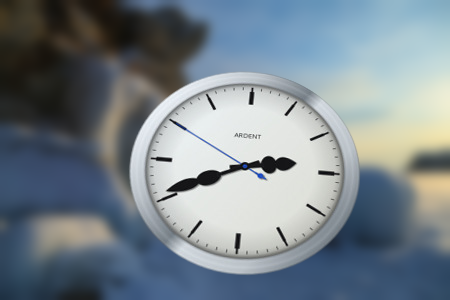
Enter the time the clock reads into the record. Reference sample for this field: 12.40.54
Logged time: 2.40.50
